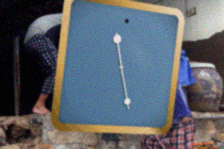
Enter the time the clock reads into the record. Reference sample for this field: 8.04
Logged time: 11.27
